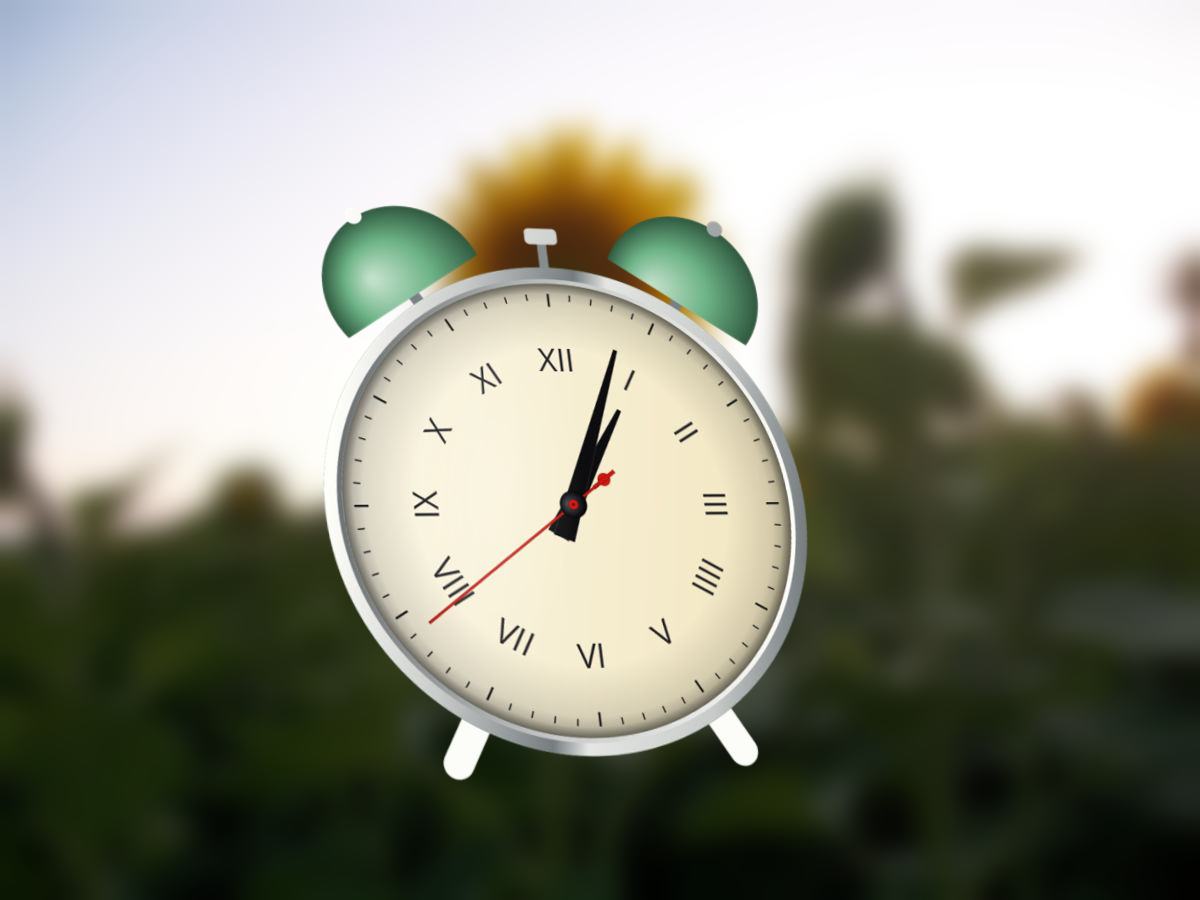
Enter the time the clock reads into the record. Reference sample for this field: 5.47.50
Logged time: 1.03.39
